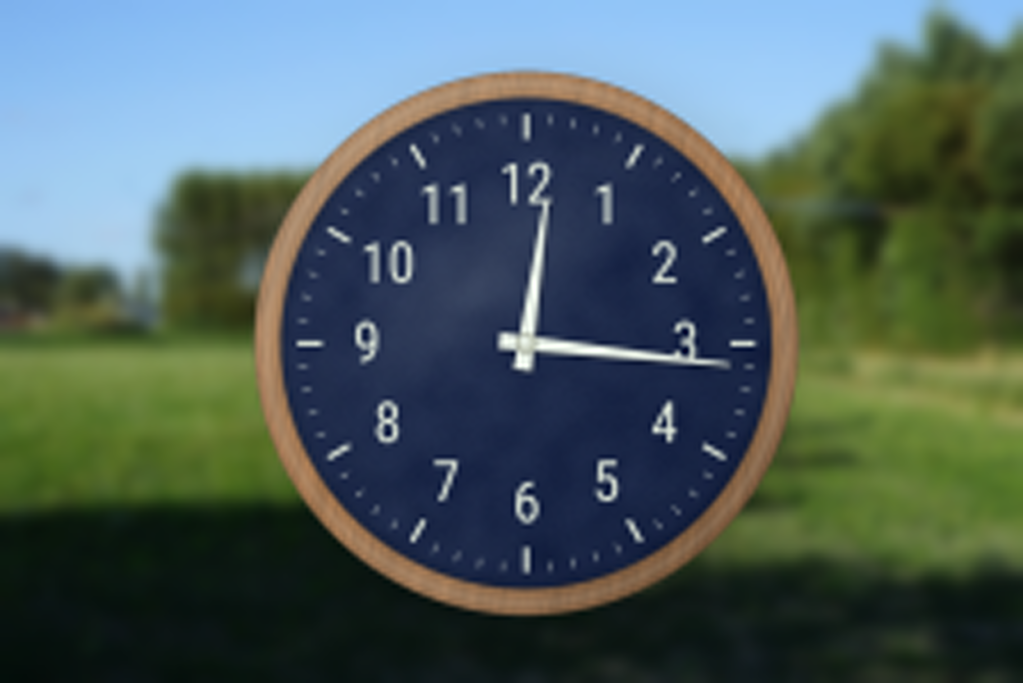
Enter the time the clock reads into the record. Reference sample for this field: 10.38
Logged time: 12.16
